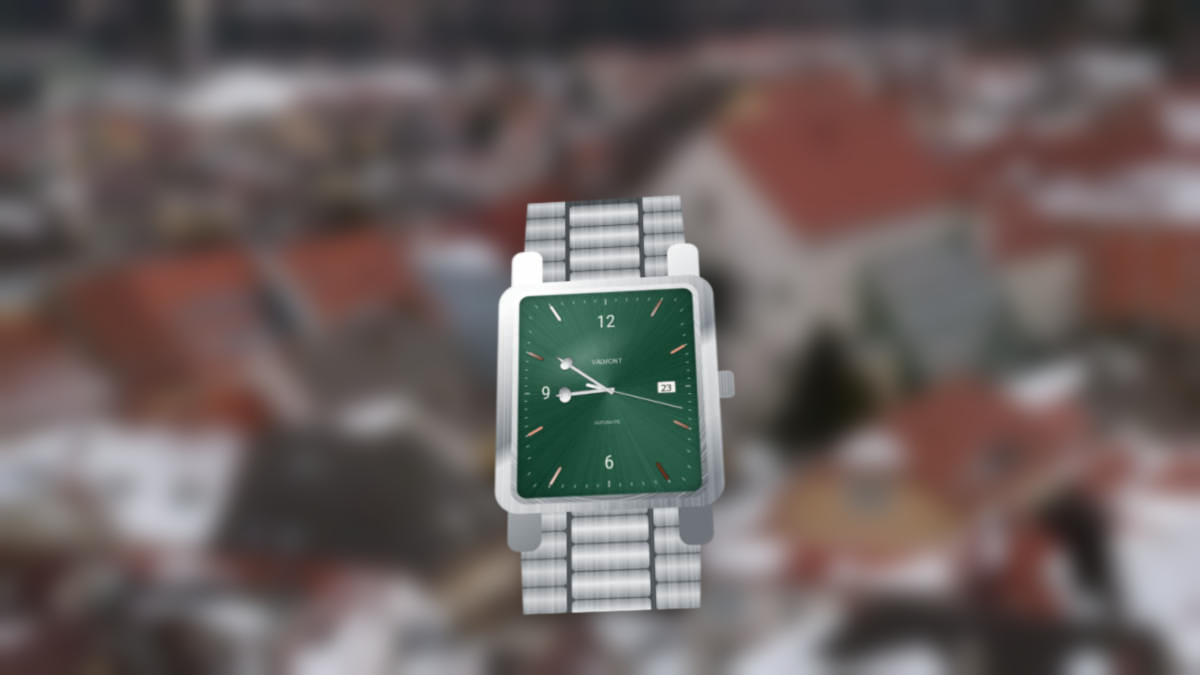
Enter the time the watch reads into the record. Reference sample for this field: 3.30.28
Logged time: 8.51.18
